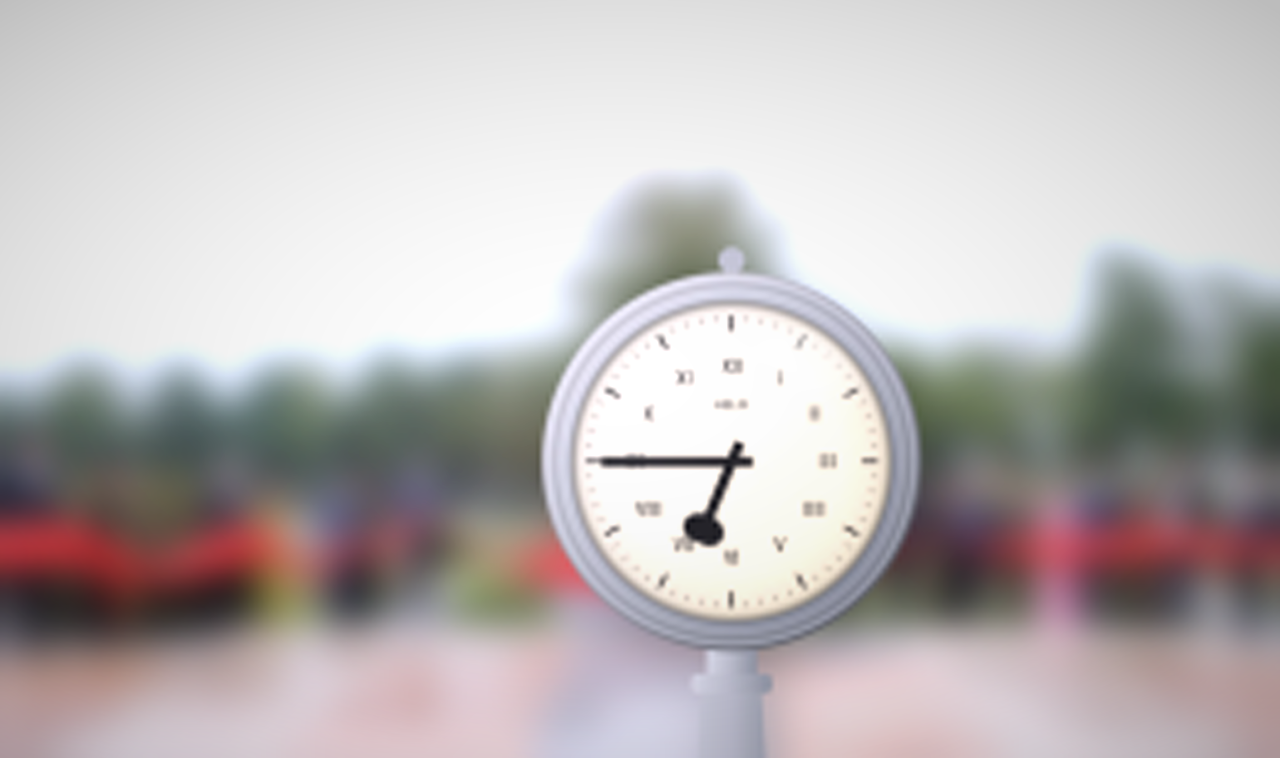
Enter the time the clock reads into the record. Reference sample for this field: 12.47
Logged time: 6.45
